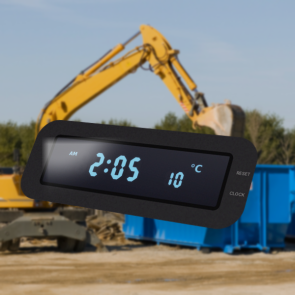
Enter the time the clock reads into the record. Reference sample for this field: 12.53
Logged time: 2.05
